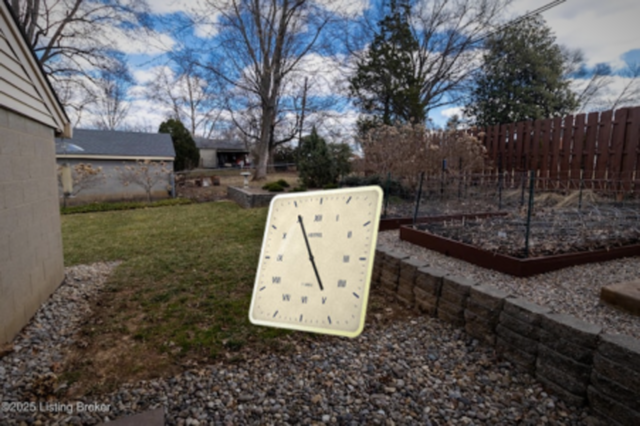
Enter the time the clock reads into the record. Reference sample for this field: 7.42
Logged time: 4.55
